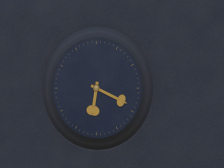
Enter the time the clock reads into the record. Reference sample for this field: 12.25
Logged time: 6.19
